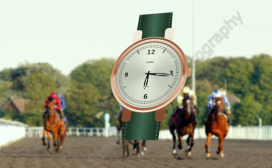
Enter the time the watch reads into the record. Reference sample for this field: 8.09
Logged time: 6.16
